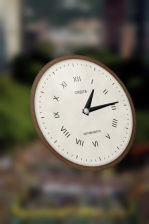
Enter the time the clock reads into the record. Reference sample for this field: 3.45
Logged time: 1.14
